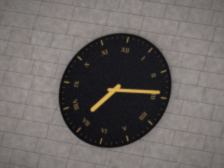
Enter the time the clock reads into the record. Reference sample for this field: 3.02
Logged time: 7.14
